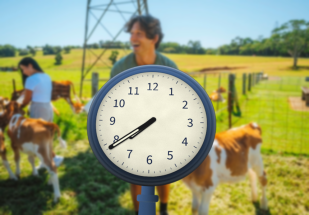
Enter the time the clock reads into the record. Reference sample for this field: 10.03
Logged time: 7.39
